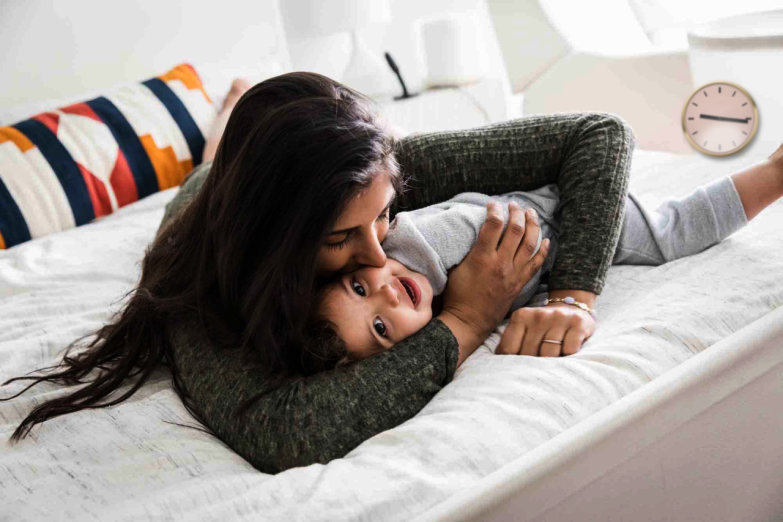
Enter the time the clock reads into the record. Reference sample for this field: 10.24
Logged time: 9.16
